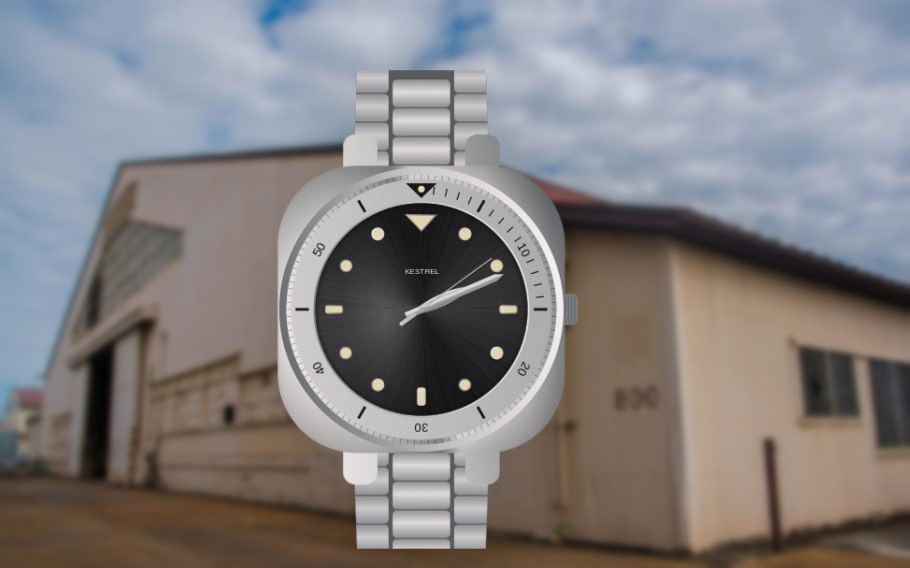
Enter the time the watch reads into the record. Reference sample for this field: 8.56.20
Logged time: 2.11.09
